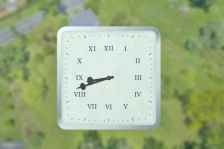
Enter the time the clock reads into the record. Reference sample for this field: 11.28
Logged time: 8.42
